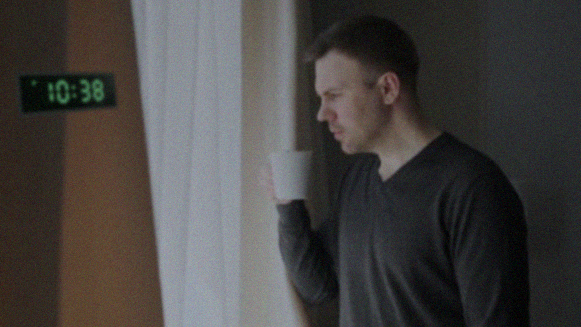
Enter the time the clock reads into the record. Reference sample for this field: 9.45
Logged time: 10.38
